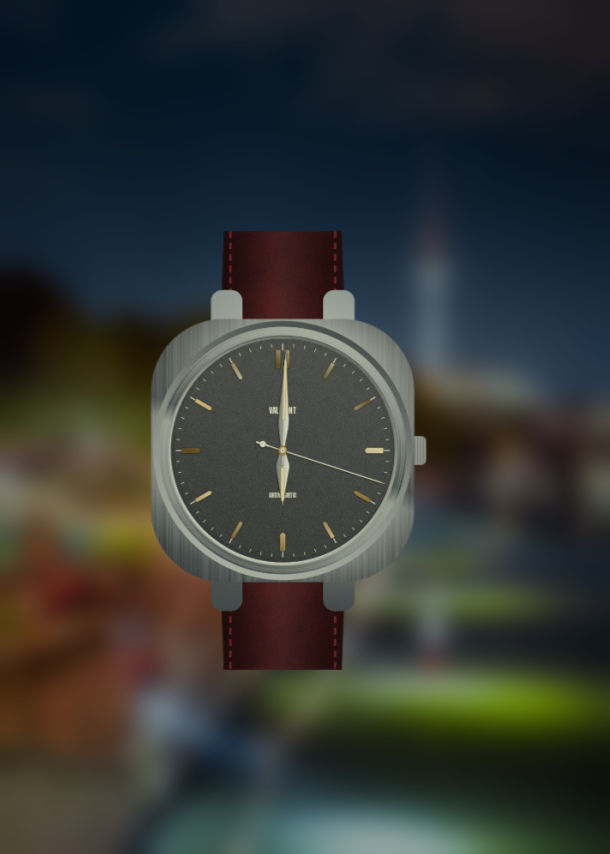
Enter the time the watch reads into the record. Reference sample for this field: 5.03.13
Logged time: 6.00.18
